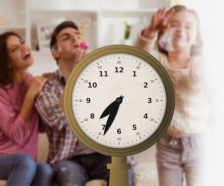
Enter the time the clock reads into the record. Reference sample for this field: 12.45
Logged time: 7.34
